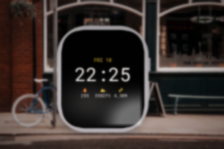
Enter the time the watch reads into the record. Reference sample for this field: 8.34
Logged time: 22.25
